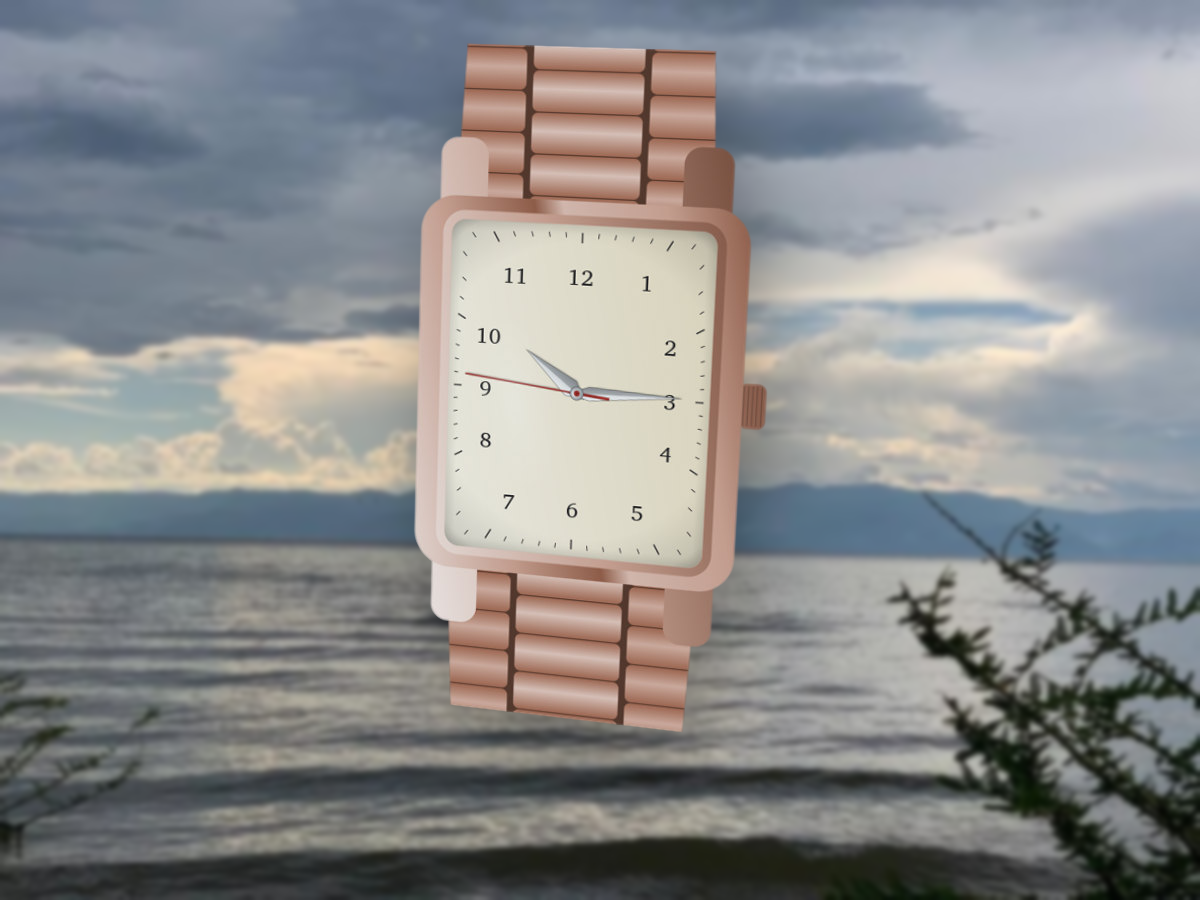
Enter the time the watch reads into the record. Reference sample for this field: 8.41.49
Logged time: 10.14.46
